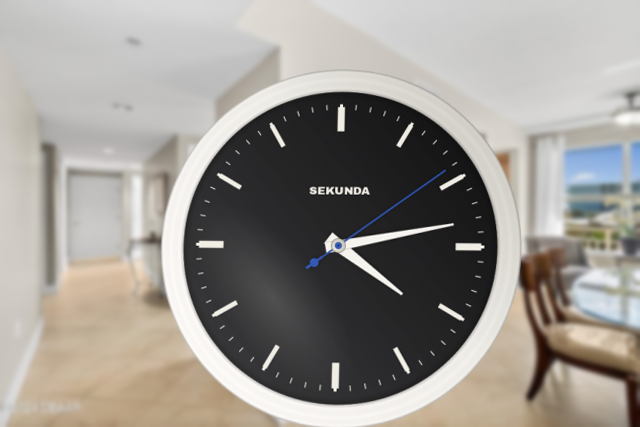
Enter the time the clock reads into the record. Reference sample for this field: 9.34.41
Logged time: 4.13.09
